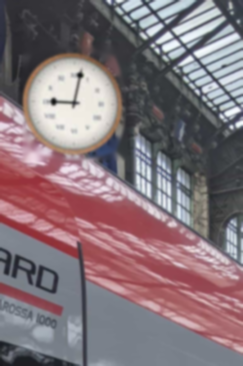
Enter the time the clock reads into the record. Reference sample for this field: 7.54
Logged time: 9.02
